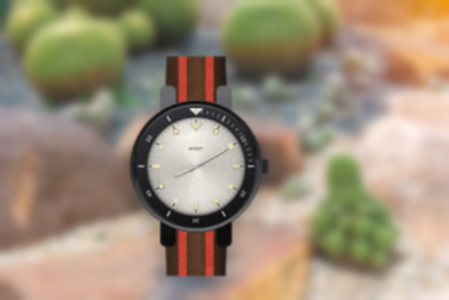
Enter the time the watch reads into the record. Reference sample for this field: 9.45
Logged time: 8.10
